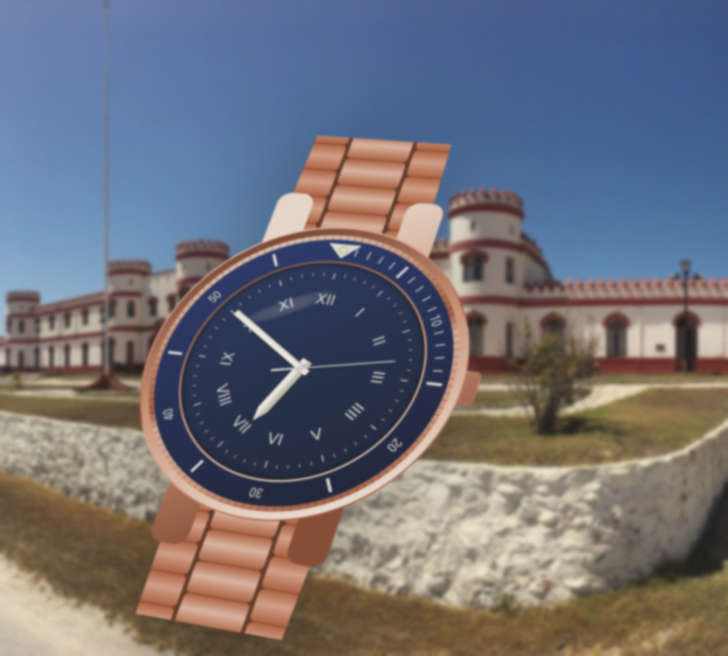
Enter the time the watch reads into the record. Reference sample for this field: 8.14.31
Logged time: 6.50.13
